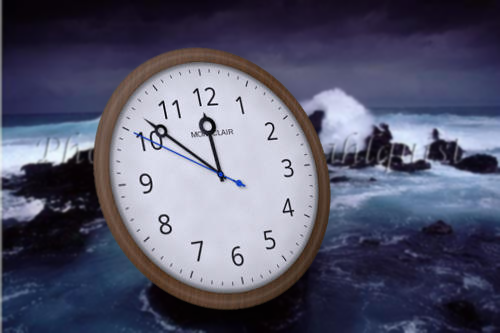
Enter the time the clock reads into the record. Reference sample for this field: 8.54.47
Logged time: 11.51.50
